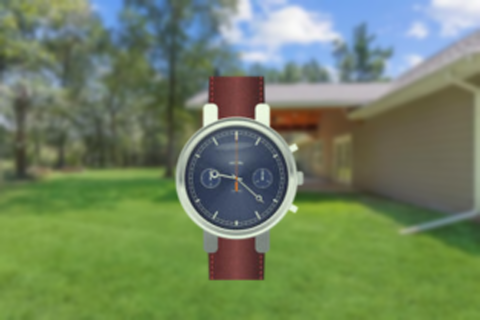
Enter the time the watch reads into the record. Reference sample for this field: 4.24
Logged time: 9.22
